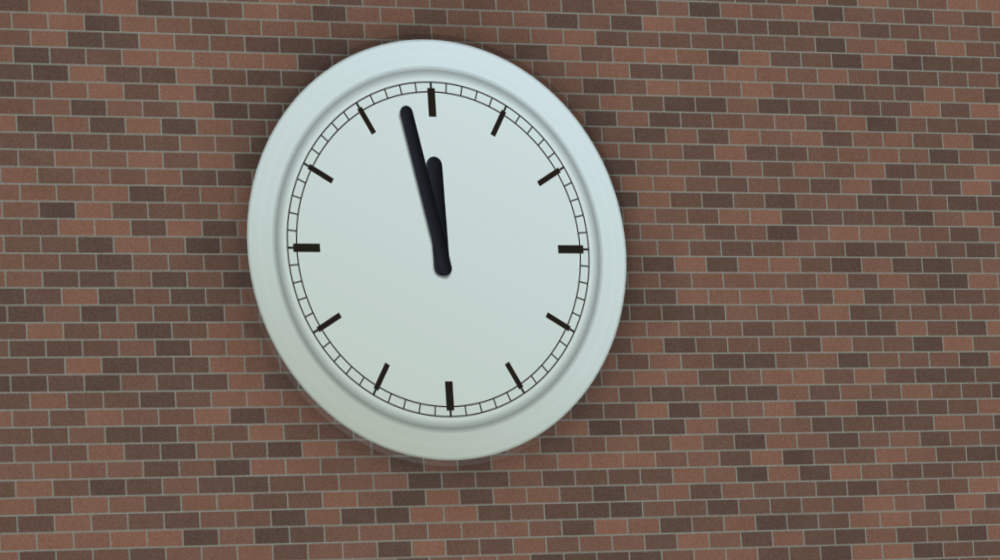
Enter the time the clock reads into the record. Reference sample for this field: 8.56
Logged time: 11.58
